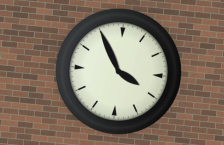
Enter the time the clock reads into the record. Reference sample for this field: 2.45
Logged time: 3.55
